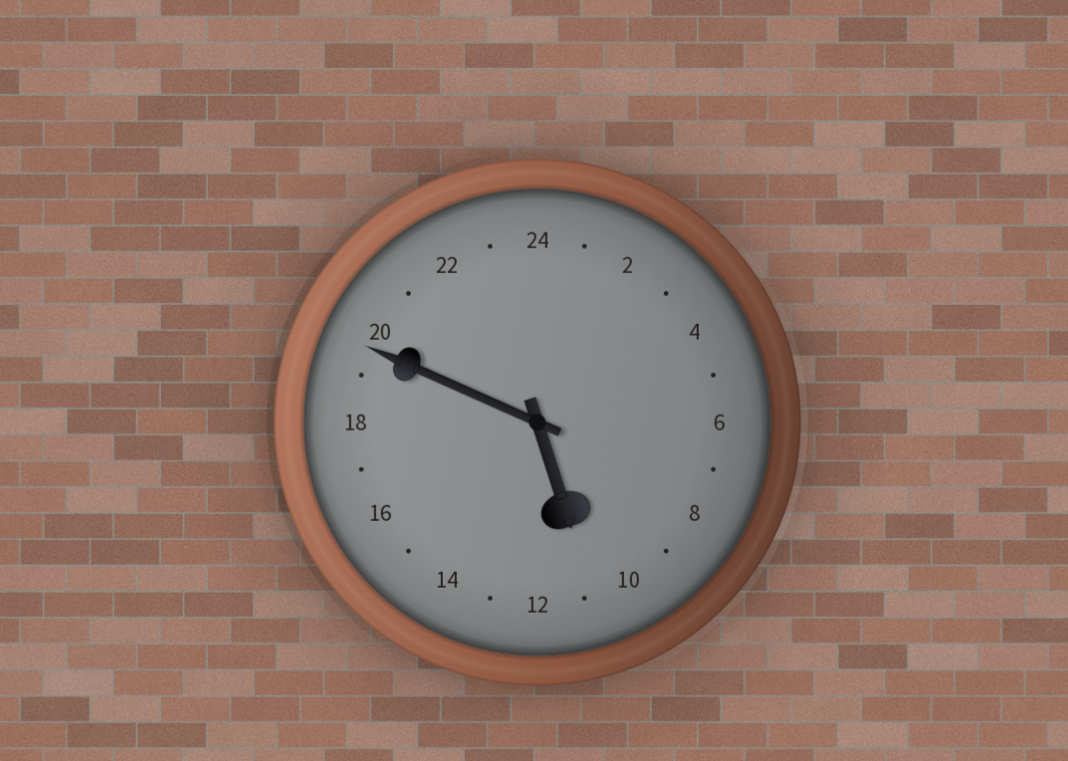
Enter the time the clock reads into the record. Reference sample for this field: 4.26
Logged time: 10.49
